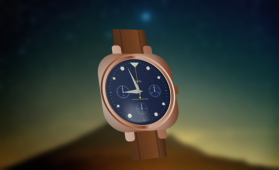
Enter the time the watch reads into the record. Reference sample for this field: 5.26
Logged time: 8.57
